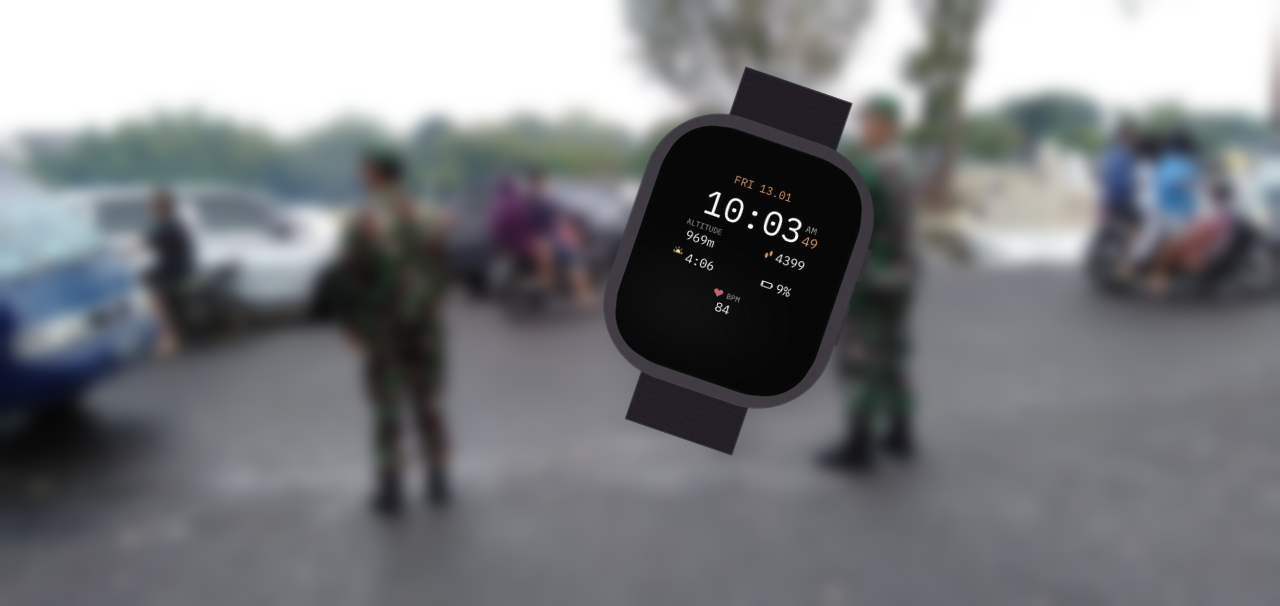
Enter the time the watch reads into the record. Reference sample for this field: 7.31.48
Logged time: 10.03.49
